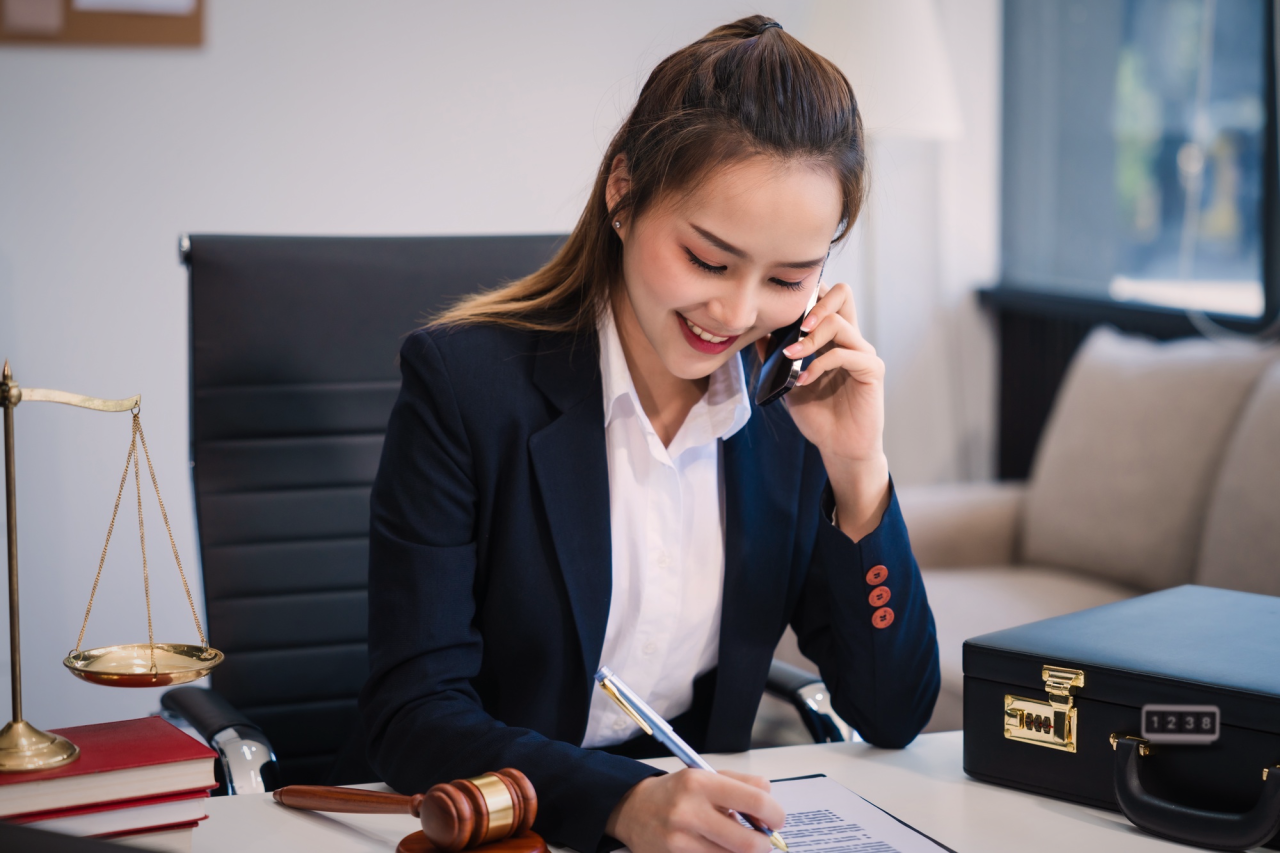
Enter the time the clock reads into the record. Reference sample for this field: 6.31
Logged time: 12.38
